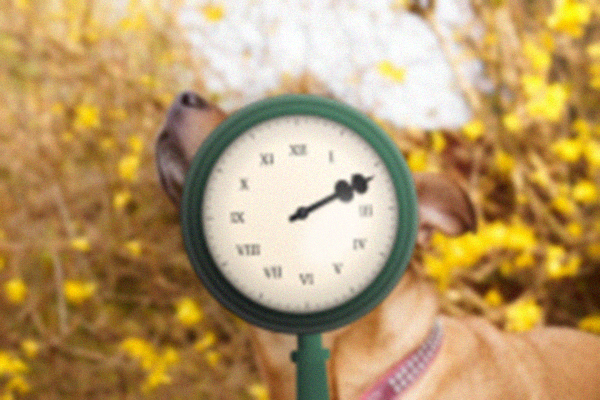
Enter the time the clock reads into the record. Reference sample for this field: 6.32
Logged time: 2.11
